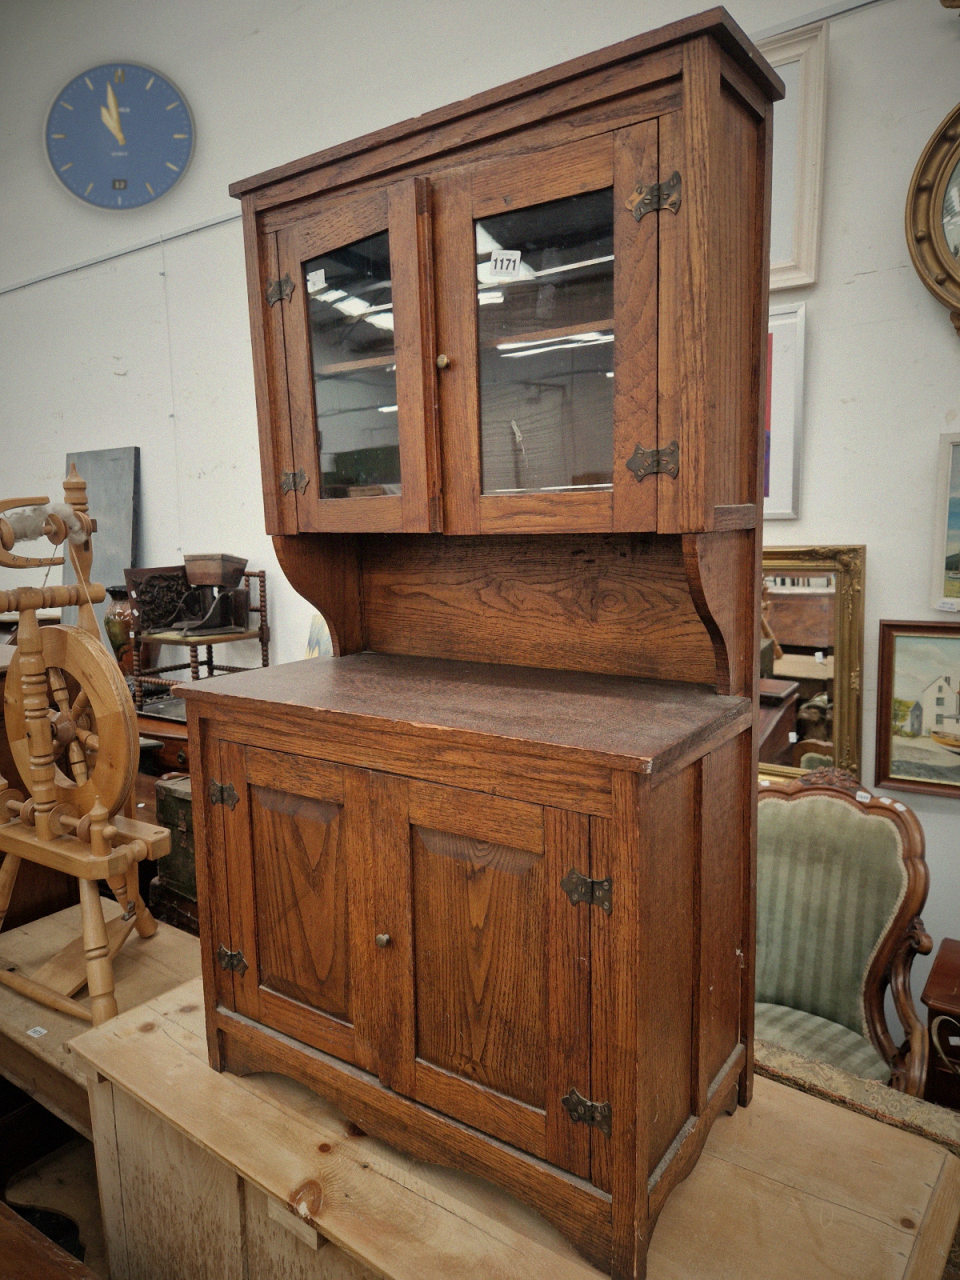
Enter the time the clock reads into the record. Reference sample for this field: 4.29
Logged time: 10.58
